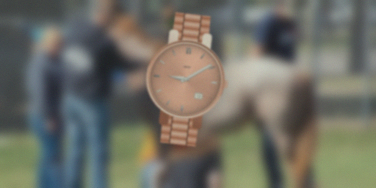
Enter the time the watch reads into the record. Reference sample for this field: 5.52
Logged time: 9.09
